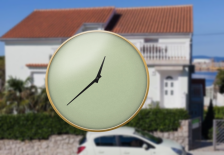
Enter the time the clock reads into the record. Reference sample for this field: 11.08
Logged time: 12.38
